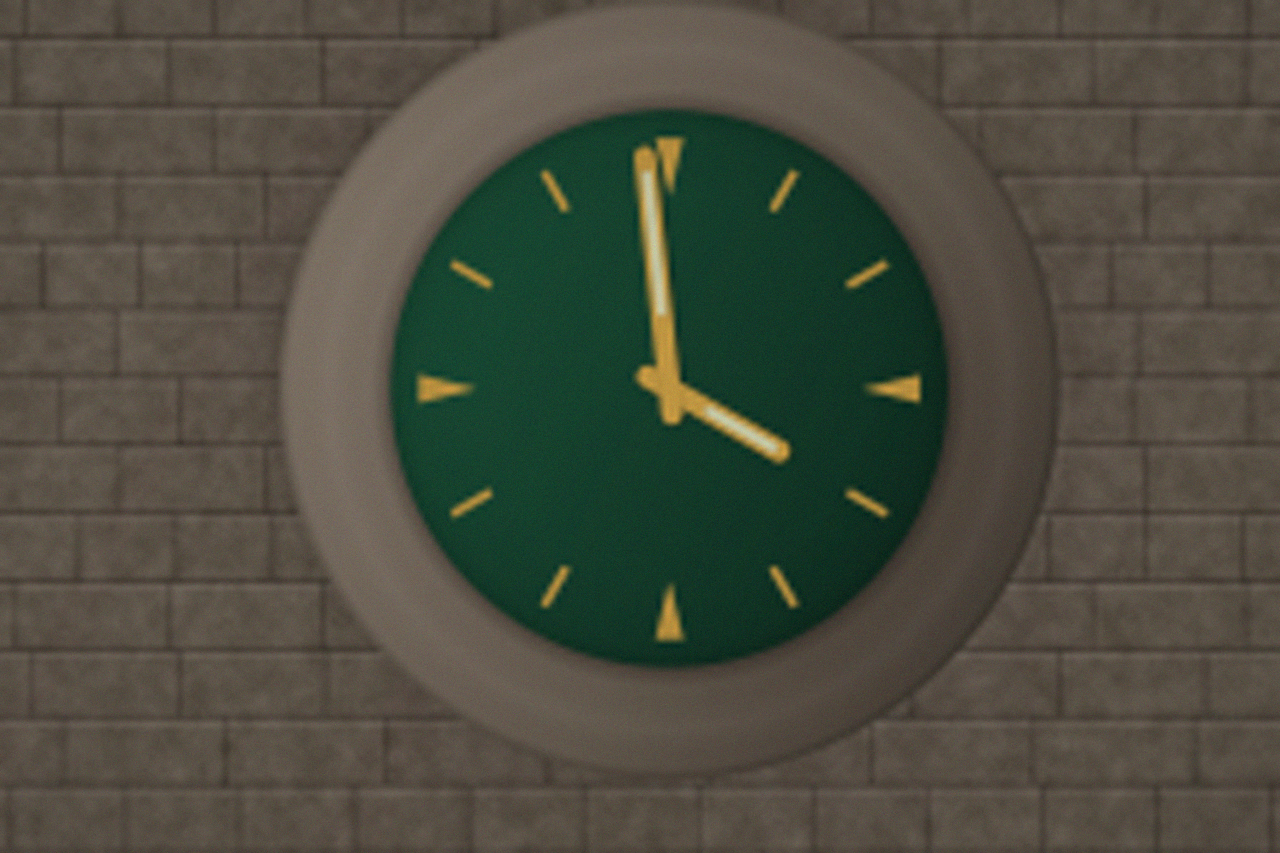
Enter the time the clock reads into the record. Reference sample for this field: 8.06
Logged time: 3.59
